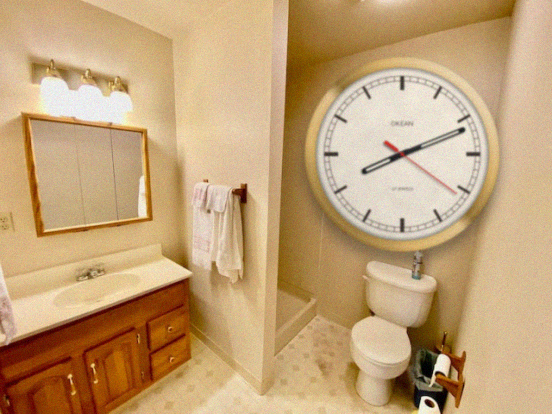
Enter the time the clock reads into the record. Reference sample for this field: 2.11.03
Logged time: 8.11.21
